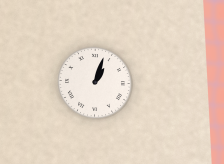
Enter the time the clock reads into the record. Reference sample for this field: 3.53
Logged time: 1.03
